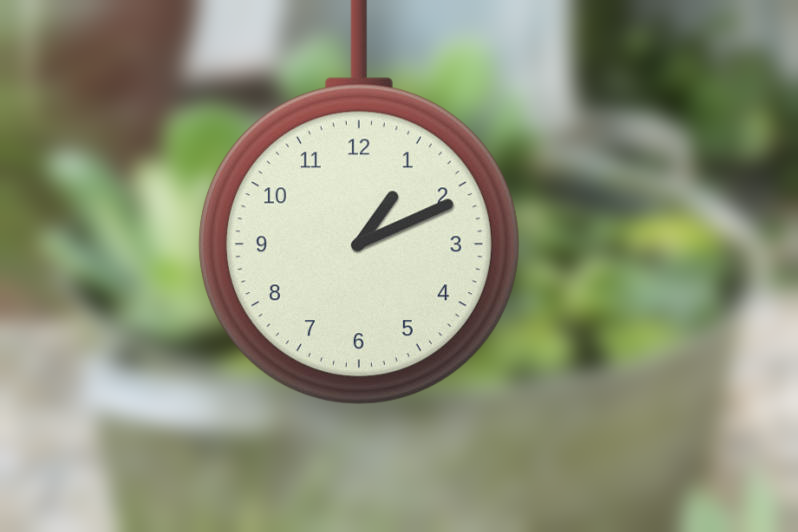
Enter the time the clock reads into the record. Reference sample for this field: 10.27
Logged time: 1.11
